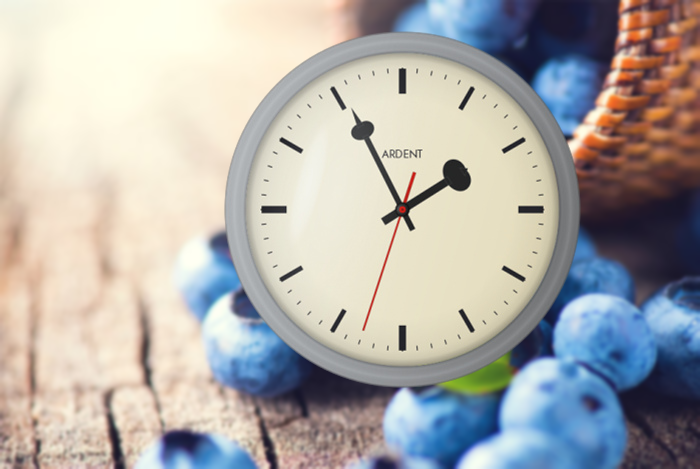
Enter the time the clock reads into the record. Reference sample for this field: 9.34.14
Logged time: 1.55.33
